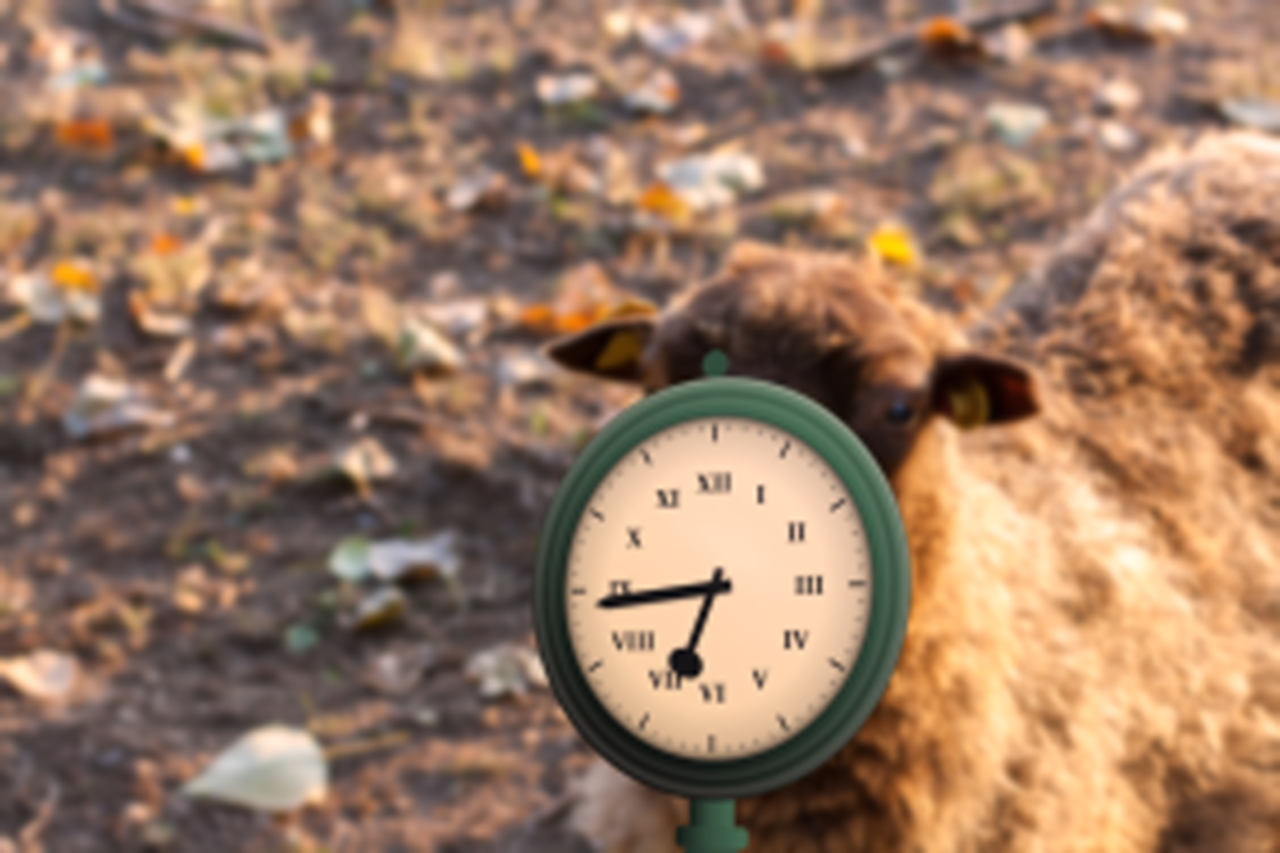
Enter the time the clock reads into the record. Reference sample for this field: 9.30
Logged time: 6.44
